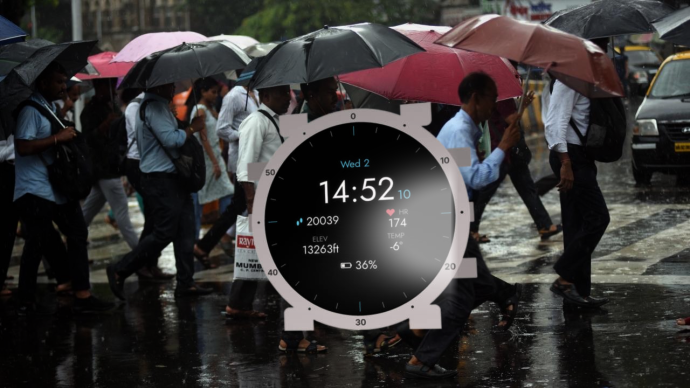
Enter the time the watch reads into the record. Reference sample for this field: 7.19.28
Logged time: 14.52.10
